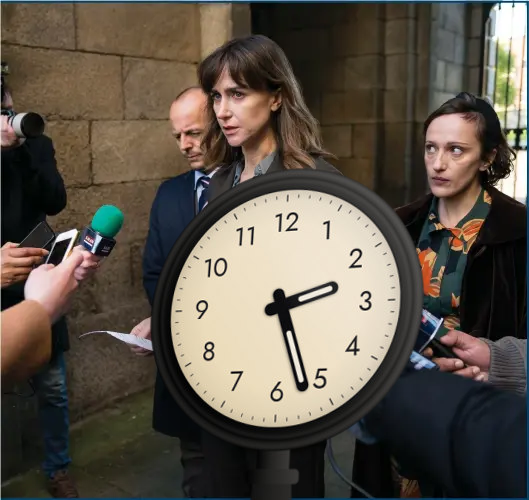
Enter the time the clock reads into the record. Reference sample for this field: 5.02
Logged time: 2.27
